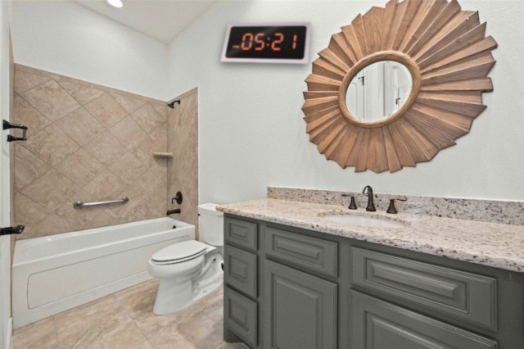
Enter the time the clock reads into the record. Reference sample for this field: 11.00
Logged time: 5.21
